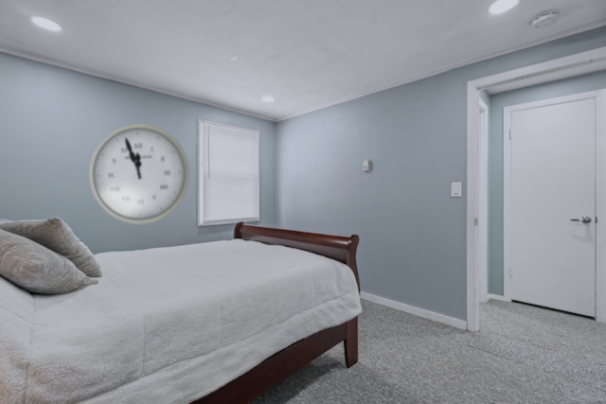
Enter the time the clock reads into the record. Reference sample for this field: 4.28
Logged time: 11.57
